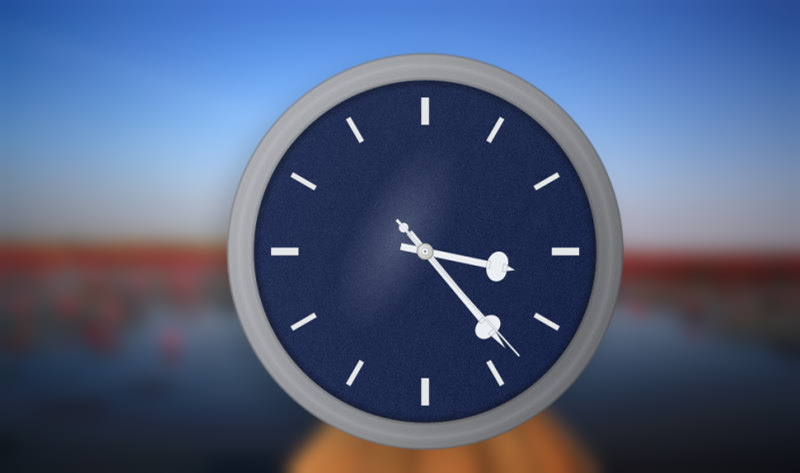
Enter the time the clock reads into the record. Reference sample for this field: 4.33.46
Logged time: 3.23.23
